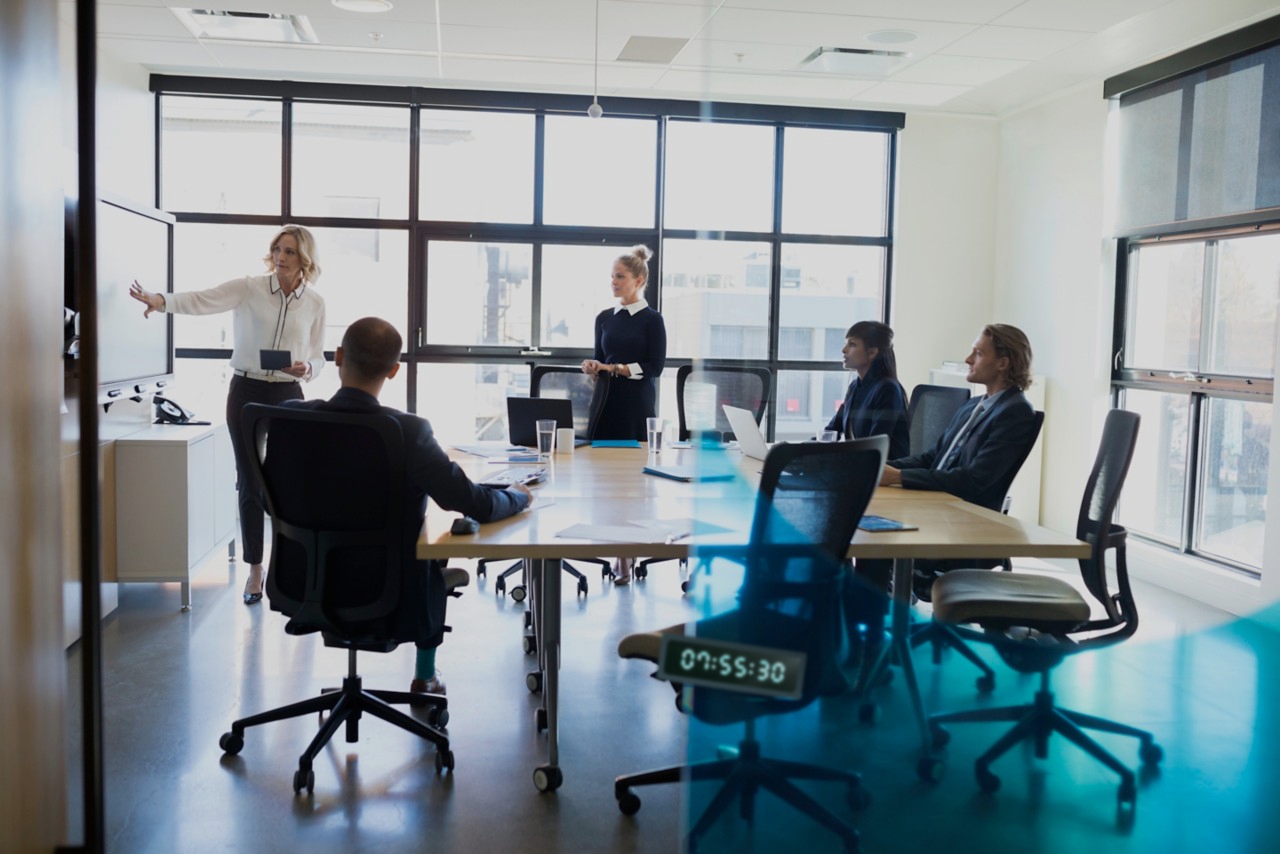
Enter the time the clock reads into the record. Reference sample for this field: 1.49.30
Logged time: 7.55.30
